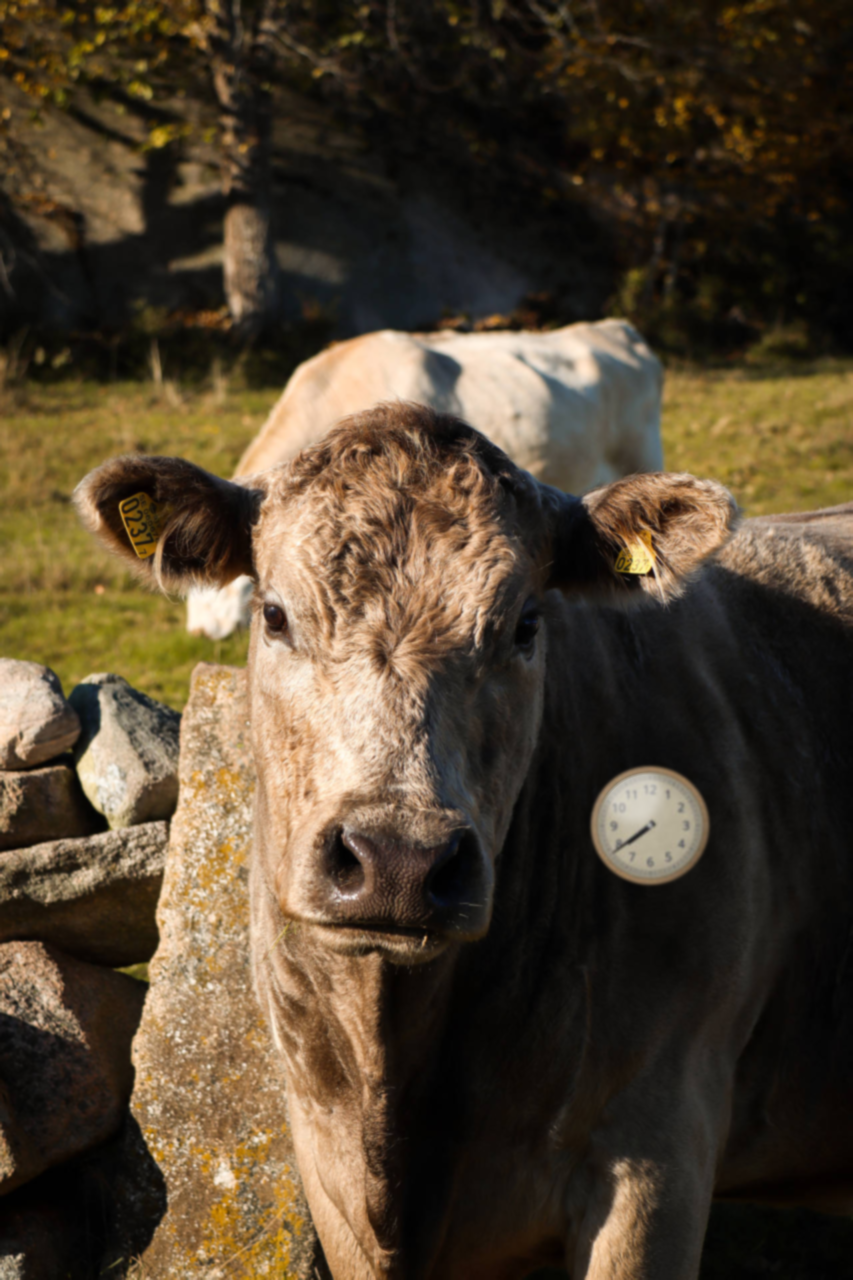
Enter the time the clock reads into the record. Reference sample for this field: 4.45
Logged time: 7.39
